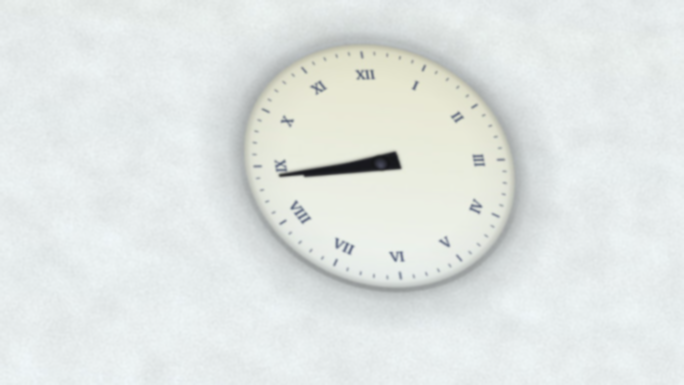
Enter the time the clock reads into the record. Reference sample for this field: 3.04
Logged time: 8.44
